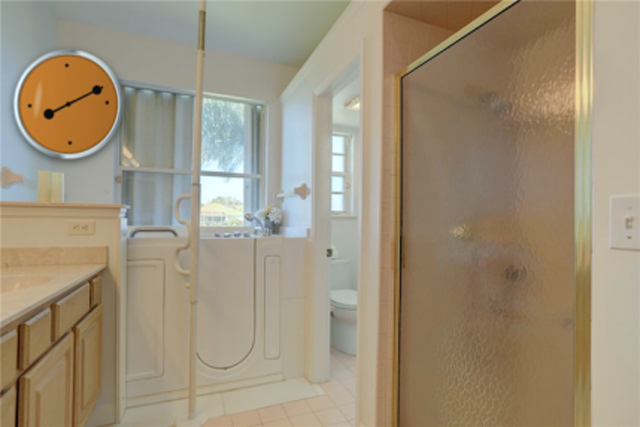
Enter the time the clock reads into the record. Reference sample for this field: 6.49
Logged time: 8.11
